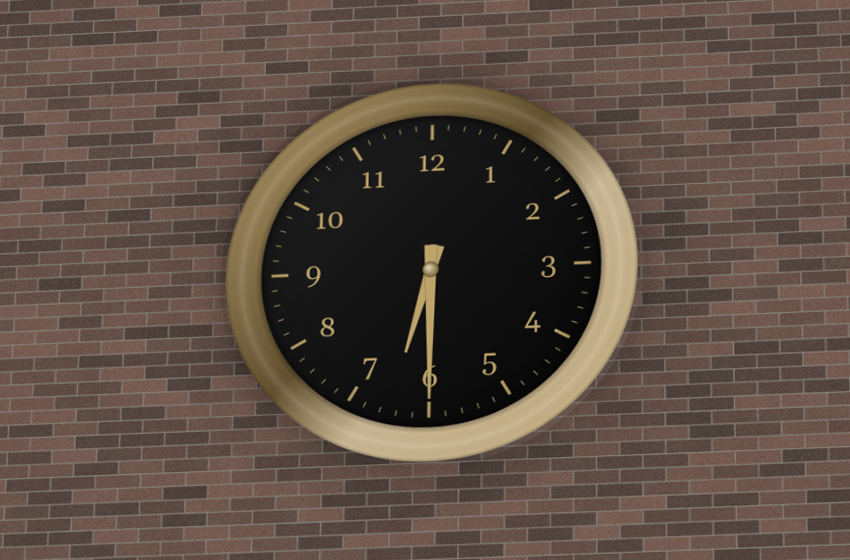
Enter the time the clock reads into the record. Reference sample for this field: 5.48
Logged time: 6.30
